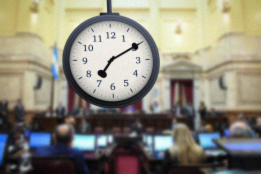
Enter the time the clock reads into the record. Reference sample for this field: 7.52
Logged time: 7.10
